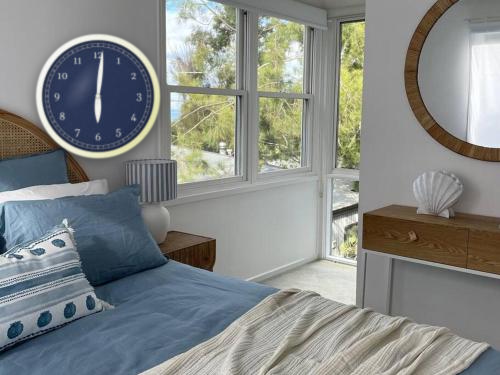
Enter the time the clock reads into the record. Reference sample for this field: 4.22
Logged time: 6.01
